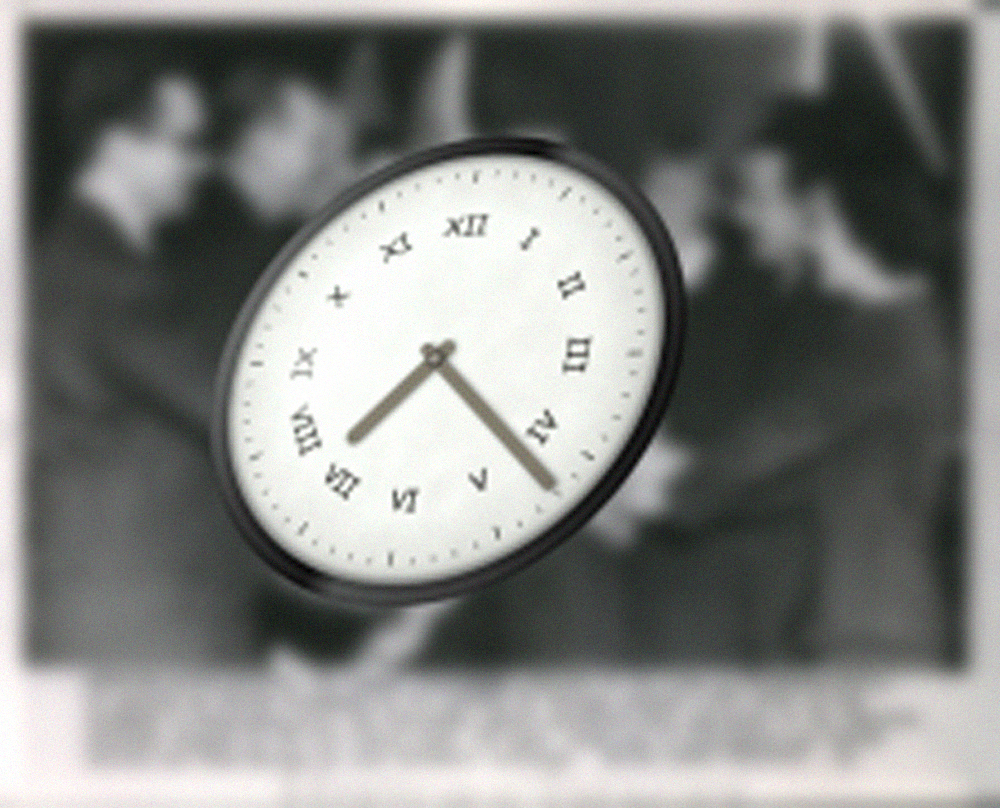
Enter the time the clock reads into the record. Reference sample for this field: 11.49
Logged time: 7.22
